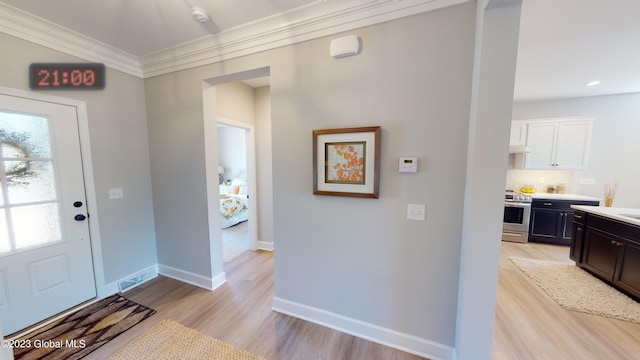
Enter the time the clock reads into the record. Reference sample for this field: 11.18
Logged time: 21.00
